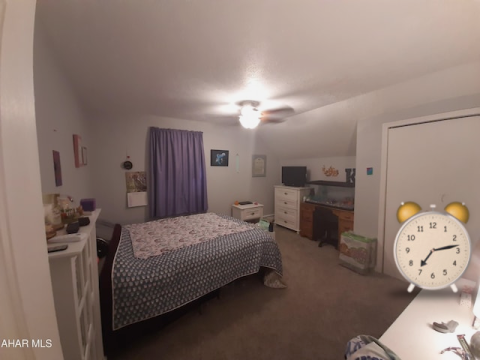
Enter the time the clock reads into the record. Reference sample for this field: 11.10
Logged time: 7.13
